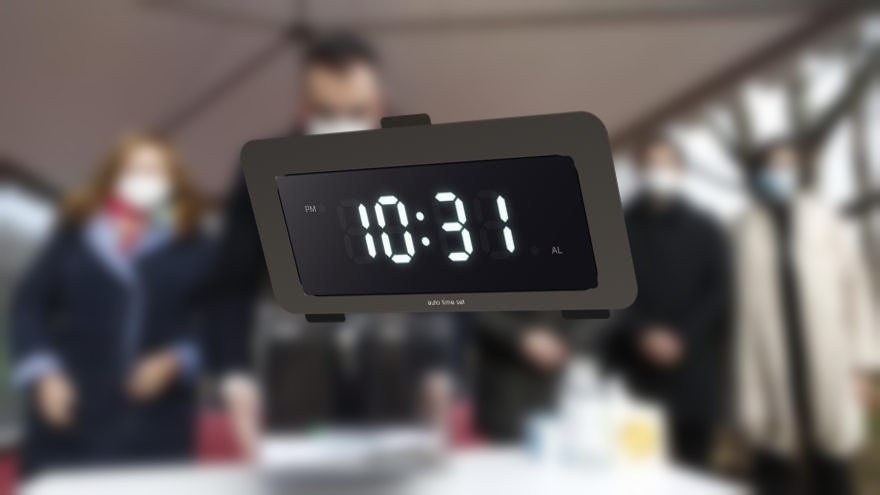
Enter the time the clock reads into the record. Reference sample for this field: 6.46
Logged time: 10.31
